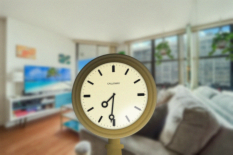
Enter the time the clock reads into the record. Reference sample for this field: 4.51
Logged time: 7.31
